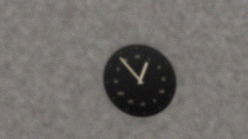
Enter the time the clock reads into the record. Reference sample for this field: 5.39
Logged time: 12.54
